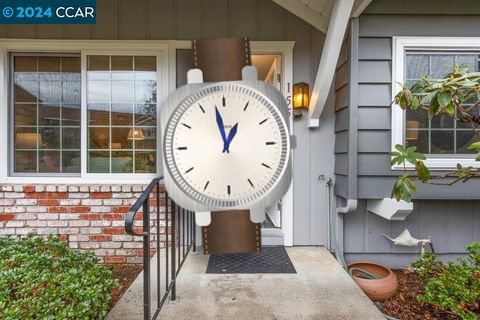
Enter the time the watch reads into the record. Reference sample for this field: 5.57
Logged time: 12.58
